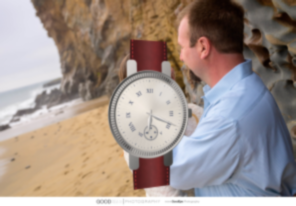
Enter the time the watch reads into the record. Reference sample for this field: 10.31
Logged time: 6.19
